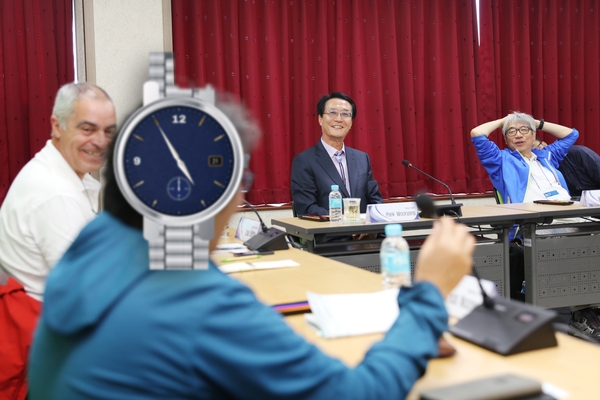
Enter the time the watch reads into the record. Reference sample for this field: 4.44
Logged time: 4.55
